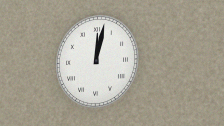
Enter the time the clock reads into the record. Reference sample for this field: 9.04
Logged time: 12.02
